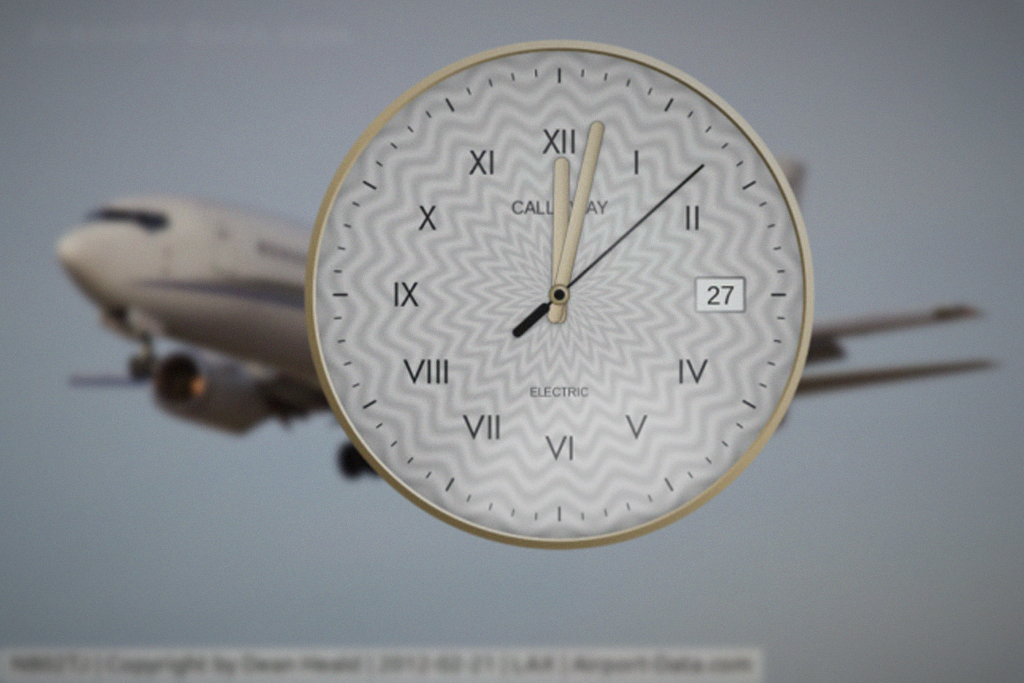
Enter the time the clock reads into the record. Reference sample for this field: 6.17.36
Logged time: 12.02.08
